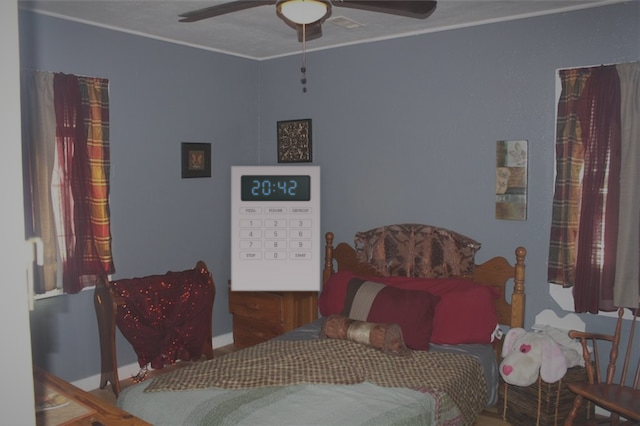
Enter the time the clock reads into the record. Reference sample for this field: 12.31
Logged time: 20.42
